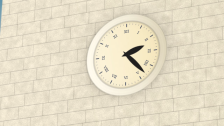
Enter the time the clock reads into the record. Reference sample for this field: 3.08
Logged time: 2.23
